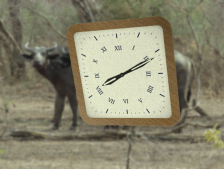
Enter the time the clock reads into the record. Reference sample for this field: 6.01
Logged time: 8.11
